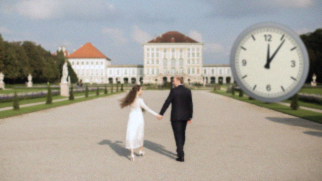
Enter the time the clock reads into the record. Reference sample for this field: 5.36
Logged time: 12.06
